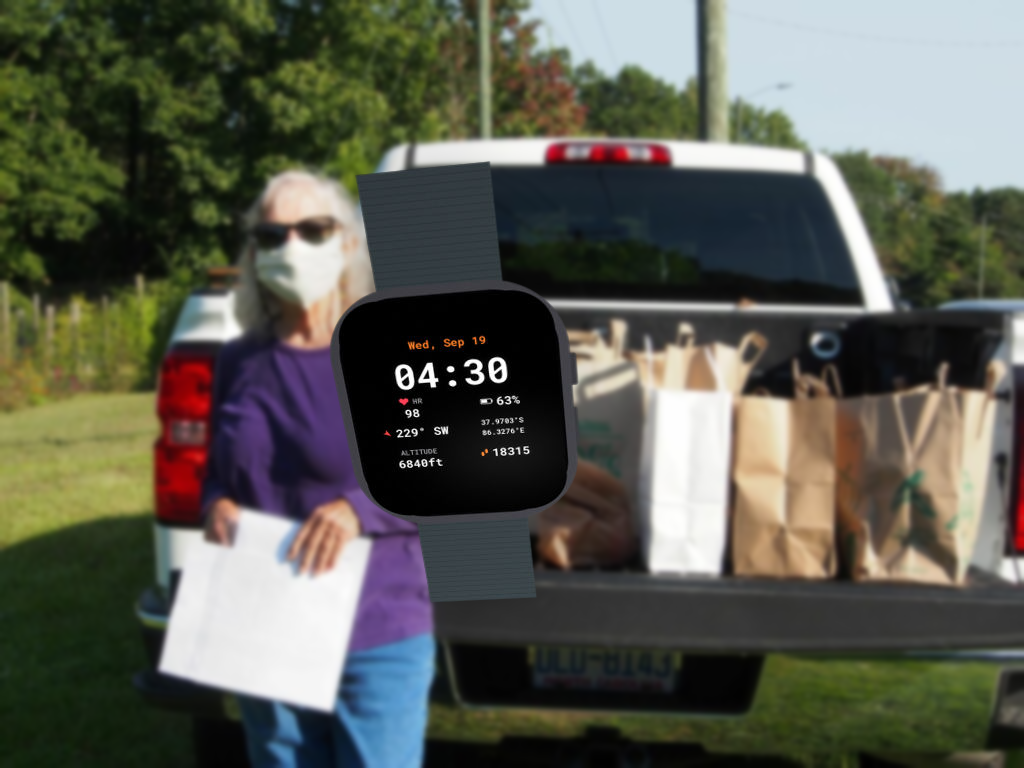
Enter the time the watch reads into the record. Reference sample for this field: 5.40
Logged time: 4.30
